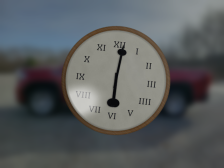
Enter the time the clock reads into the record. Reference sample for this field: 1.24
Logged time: 6.01
